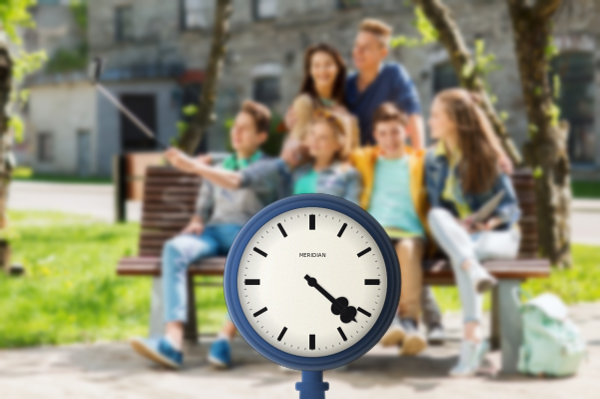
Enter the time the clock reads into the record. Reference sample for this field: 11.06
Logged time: 4.22
